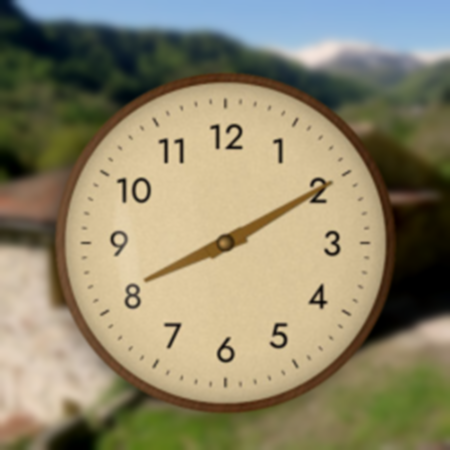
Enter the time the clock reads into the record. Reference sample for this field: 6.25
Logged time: 8.10
